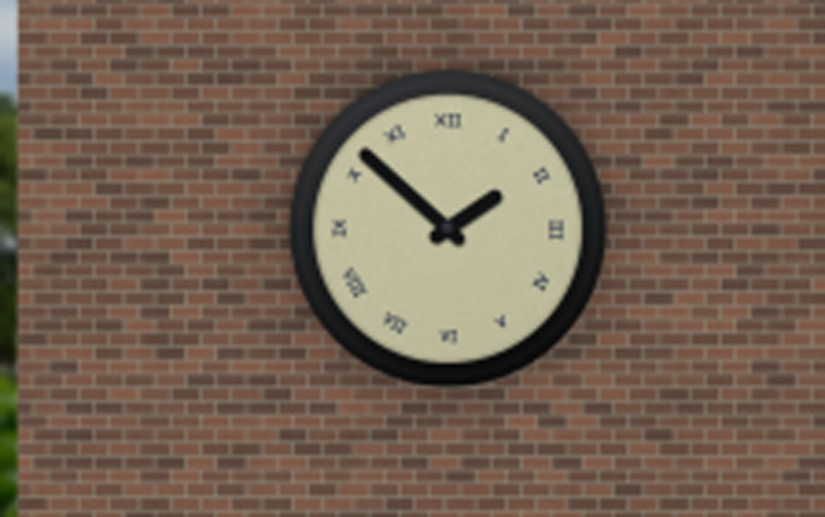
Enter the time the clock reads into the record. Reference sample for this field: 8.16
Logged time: 1.52
